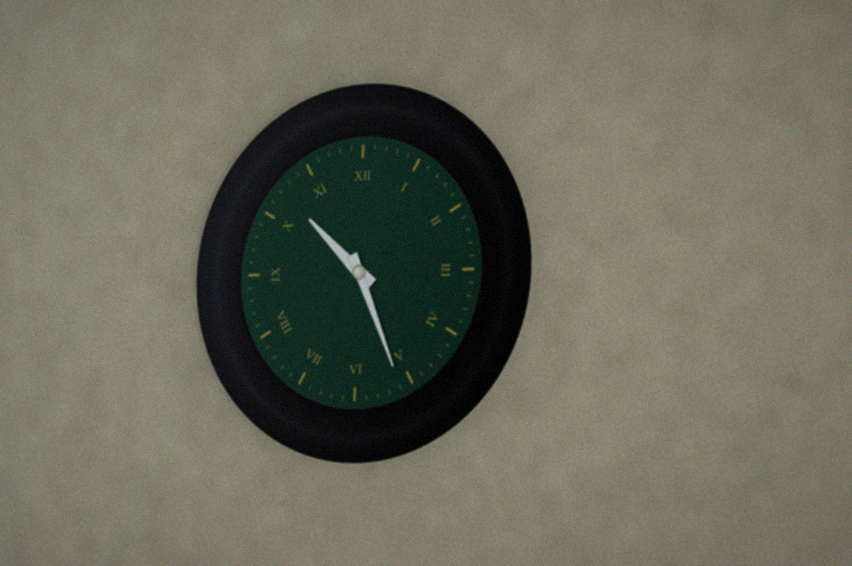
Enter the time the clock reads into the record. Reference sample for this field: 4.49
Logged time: 10.26
